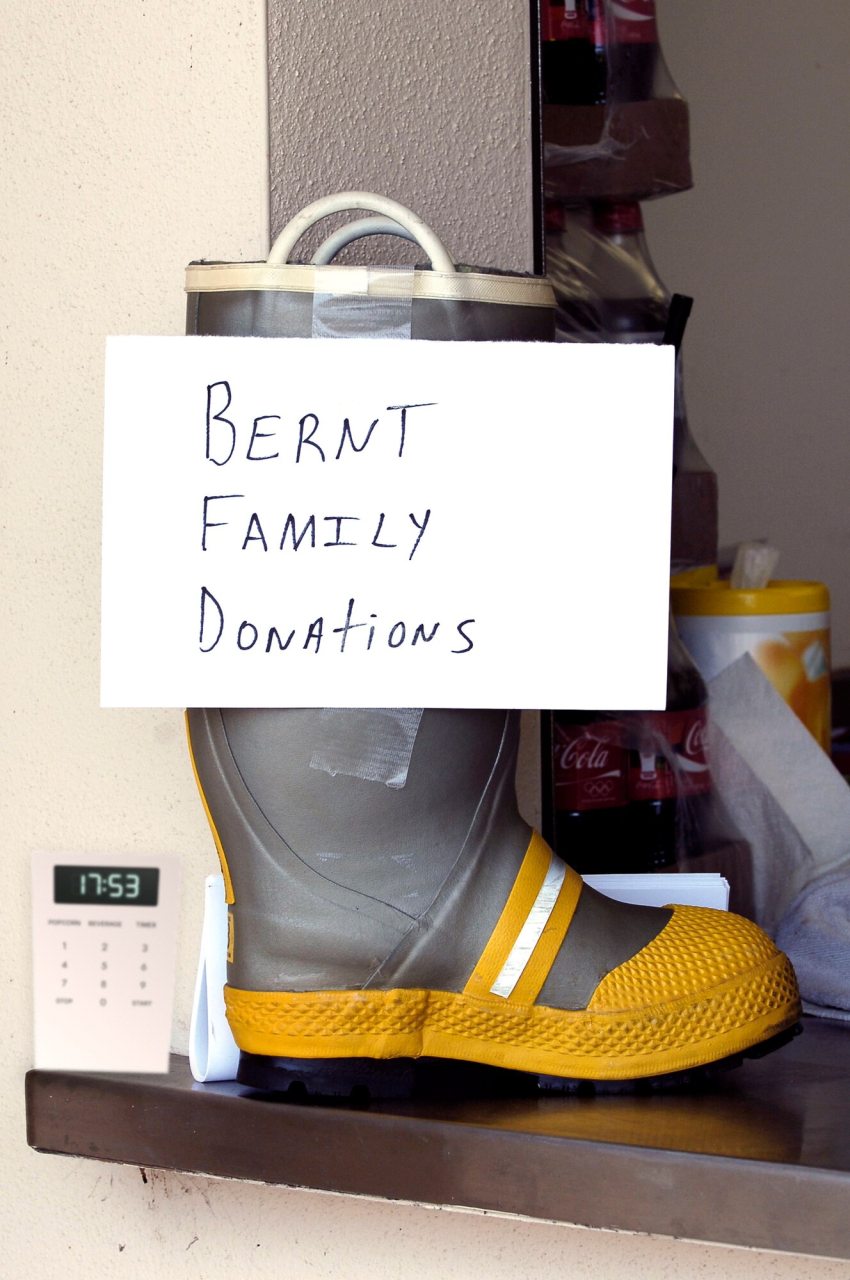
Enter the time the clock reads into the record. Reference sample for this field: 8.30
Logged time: 17.53
